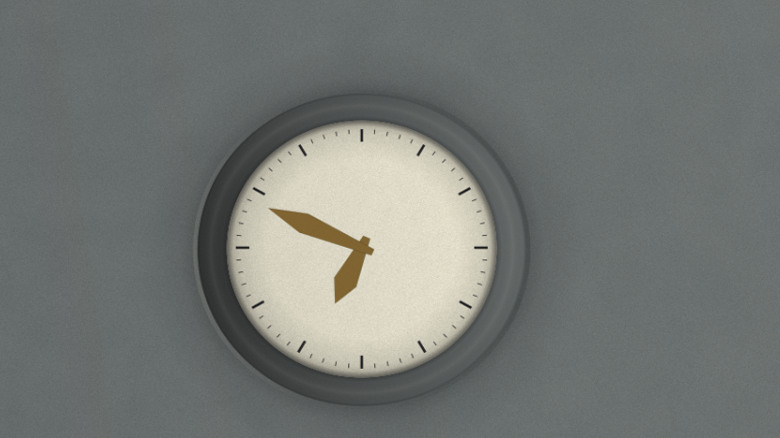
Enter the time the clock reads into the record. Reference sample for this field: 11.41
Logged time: 6.49
